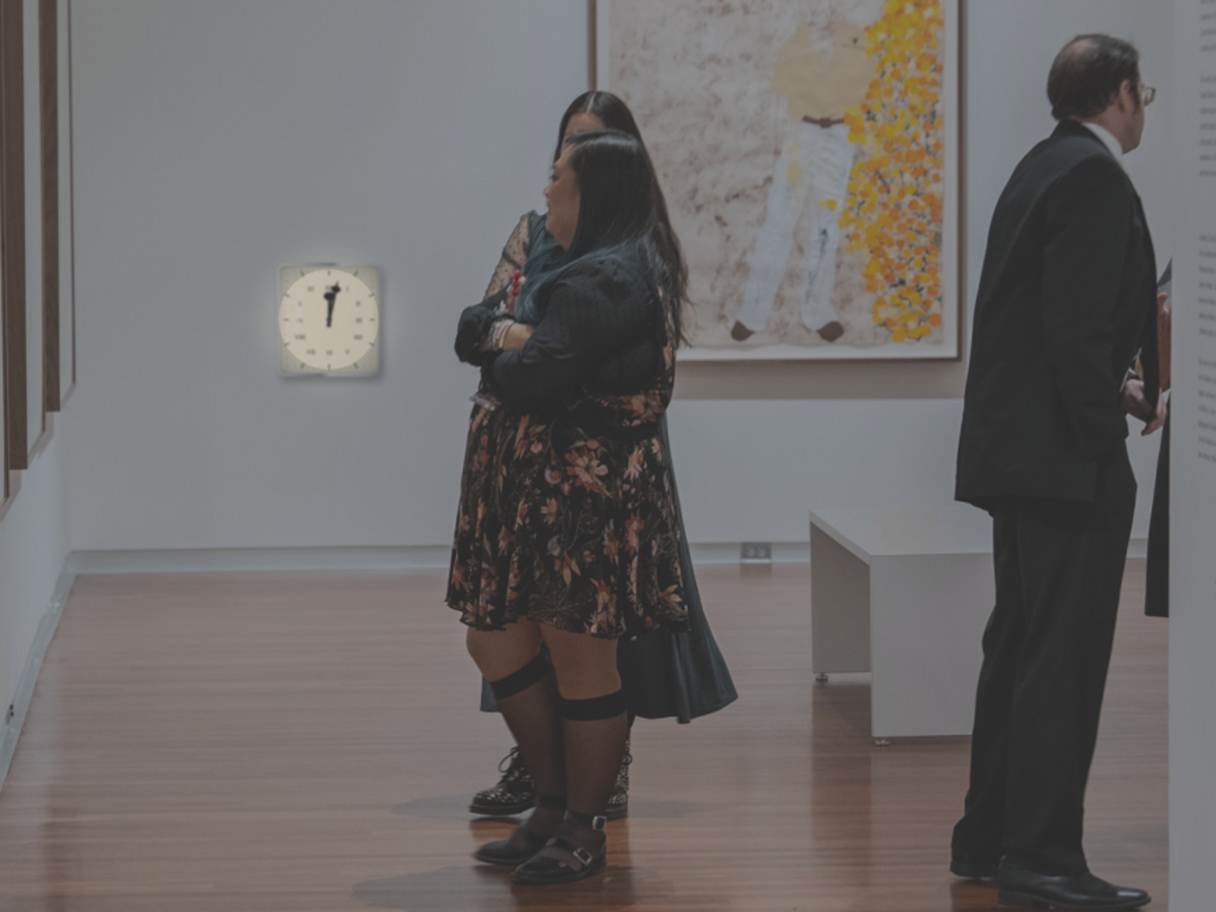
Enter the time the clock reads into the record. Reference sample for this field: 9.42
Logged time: 12.02
